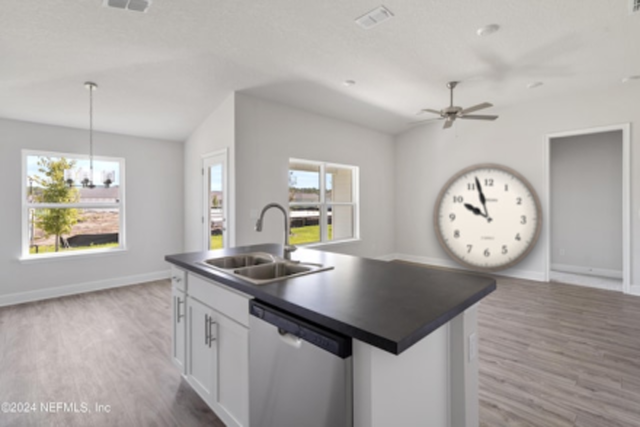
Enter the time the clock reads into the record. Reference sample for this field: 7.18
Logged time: 9.57
